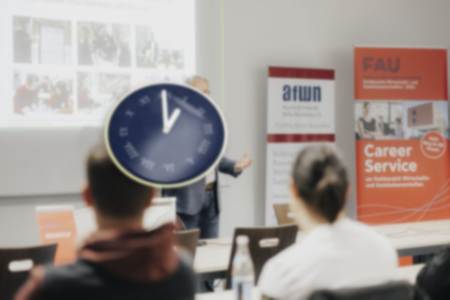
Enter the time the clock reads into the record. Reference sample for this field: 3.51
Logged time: 1.00
